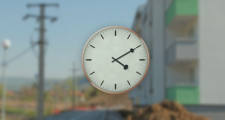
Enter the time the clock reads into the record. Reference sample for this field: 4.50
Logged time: 4.10
